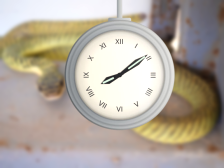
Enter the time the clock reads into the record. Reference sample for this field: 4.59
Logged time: 8.09
